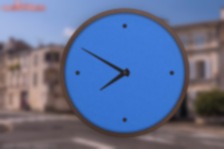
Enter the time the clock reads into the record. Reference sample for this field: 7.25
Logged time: 7.50
